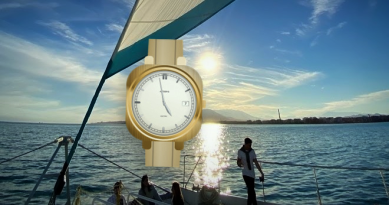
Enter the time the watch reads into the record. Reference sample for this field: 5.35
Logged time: 4.58
